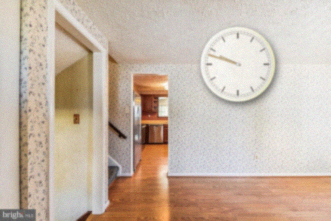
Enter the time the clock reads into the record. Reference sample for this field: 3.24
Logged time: 9.48
